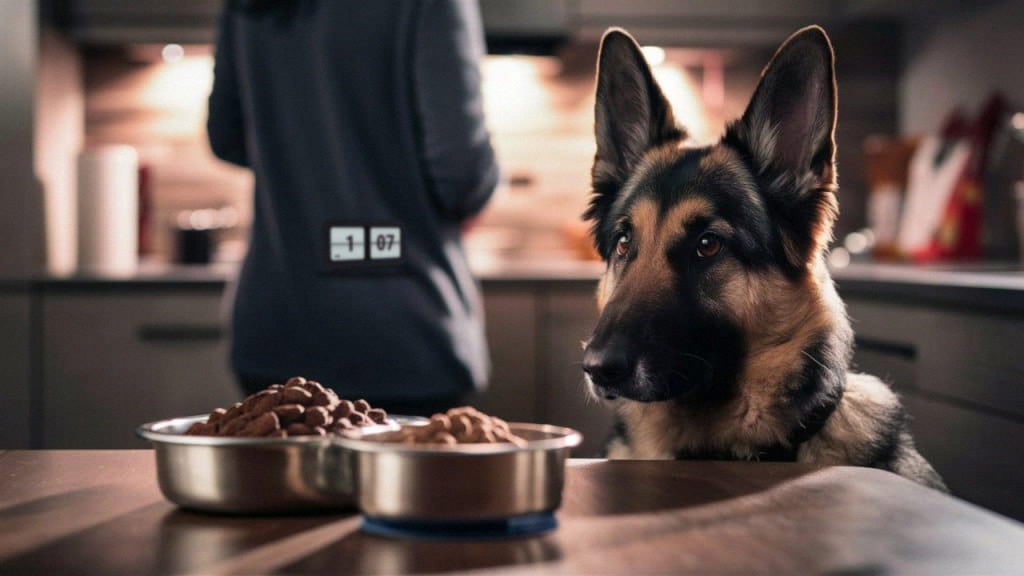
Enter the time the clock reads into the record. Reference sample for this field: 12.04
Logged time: 1.07
